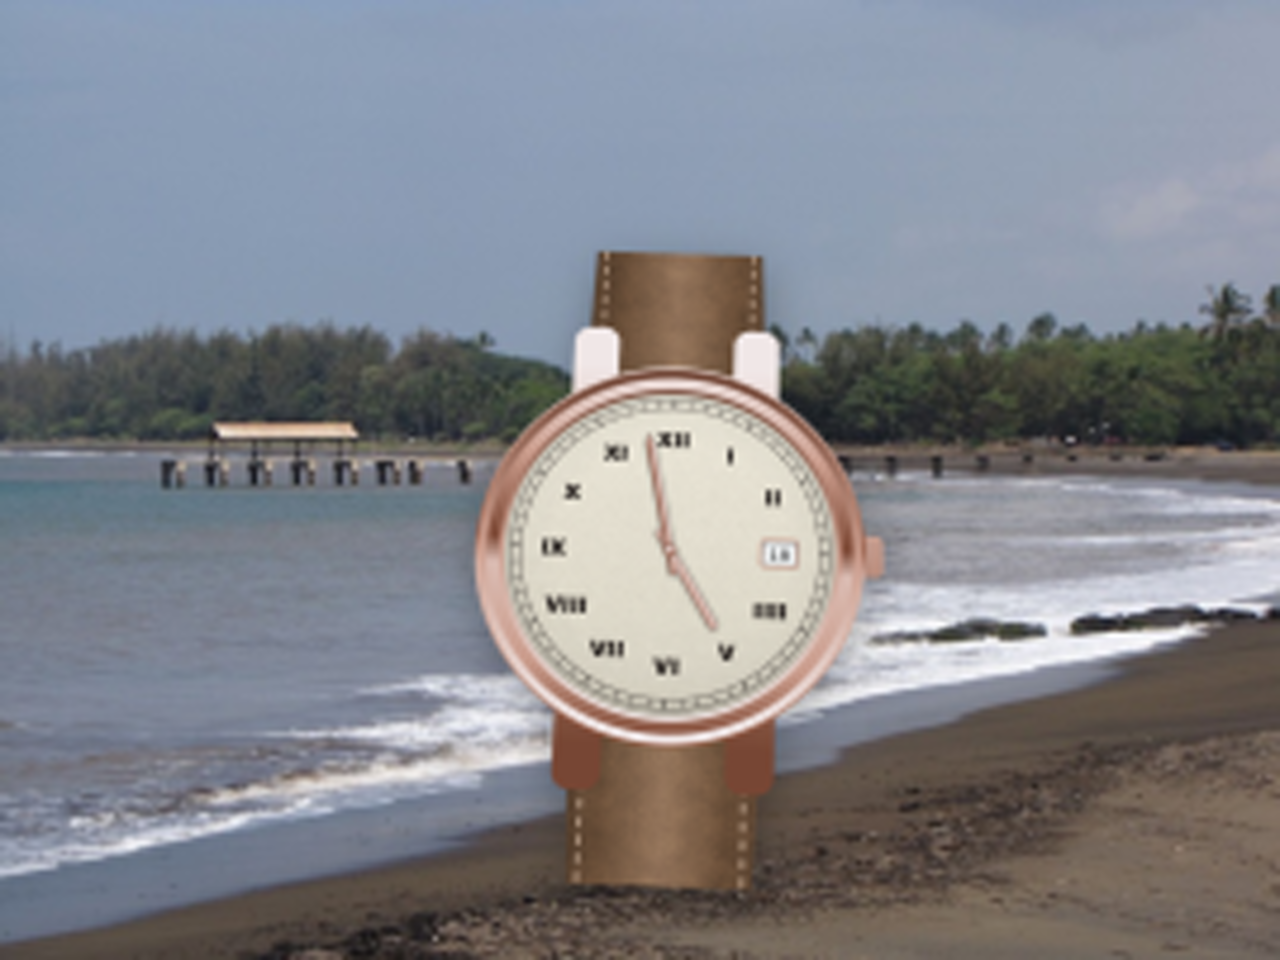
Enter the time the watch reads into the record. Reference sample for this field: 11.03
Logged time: 4.58
